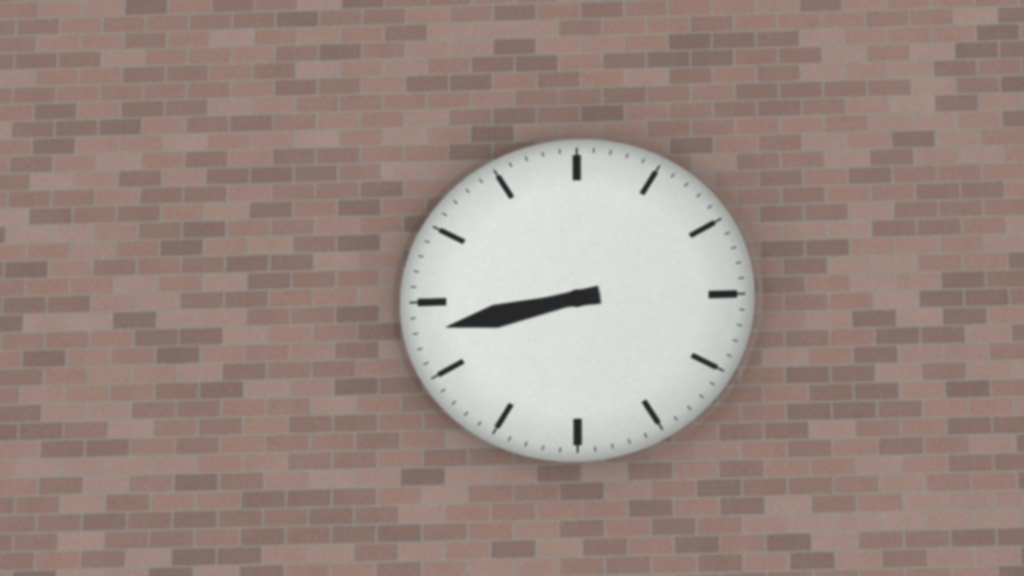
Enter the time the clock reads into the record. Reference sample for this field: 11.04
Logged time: 8.43
